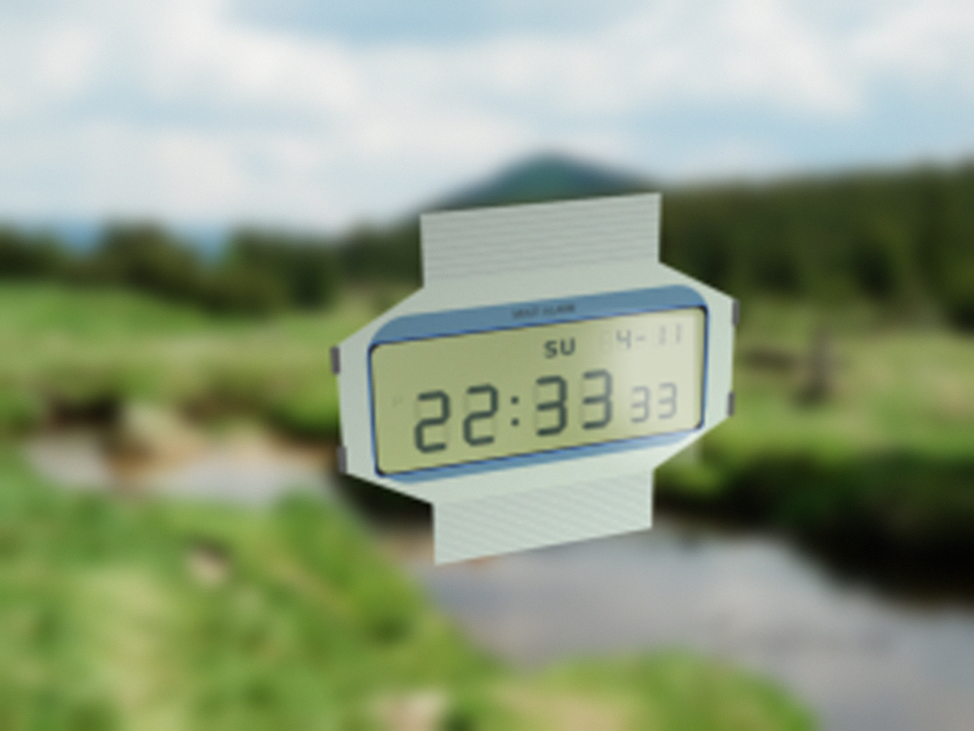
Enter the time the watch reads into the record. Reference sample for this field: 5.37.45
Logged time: 22.33.33
